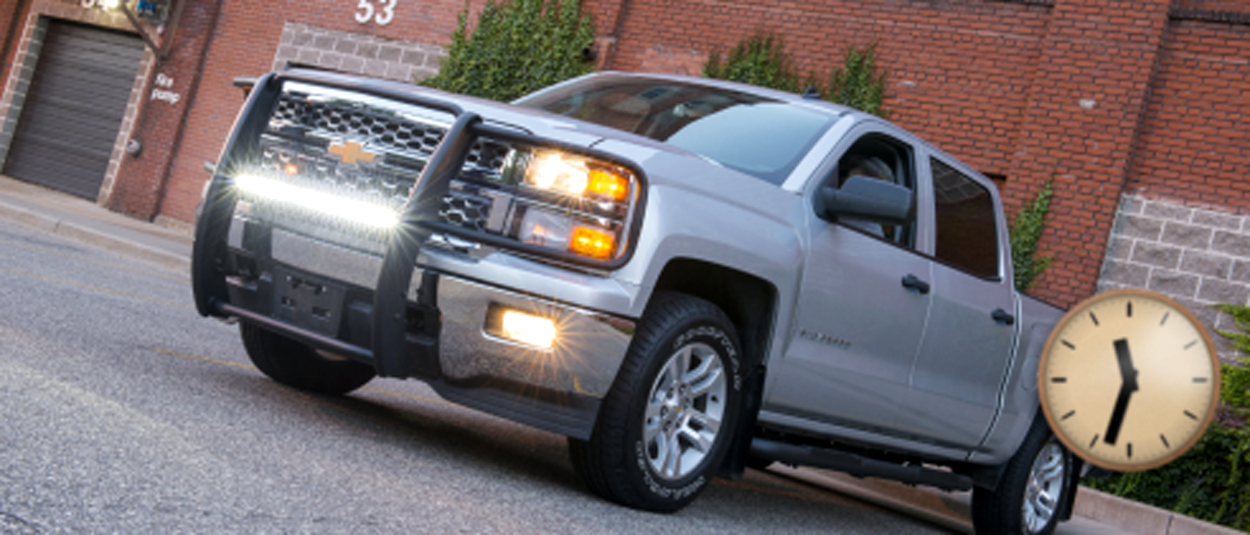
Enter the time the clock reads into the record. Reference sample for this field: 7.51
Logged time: 11.33
